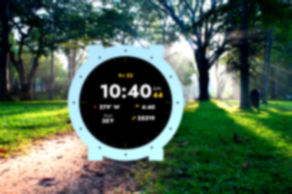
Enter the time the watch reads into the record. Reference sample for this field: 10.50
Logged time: 10.40
